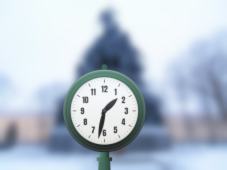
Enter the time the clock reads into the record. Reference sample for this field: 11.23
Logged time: 1.32
